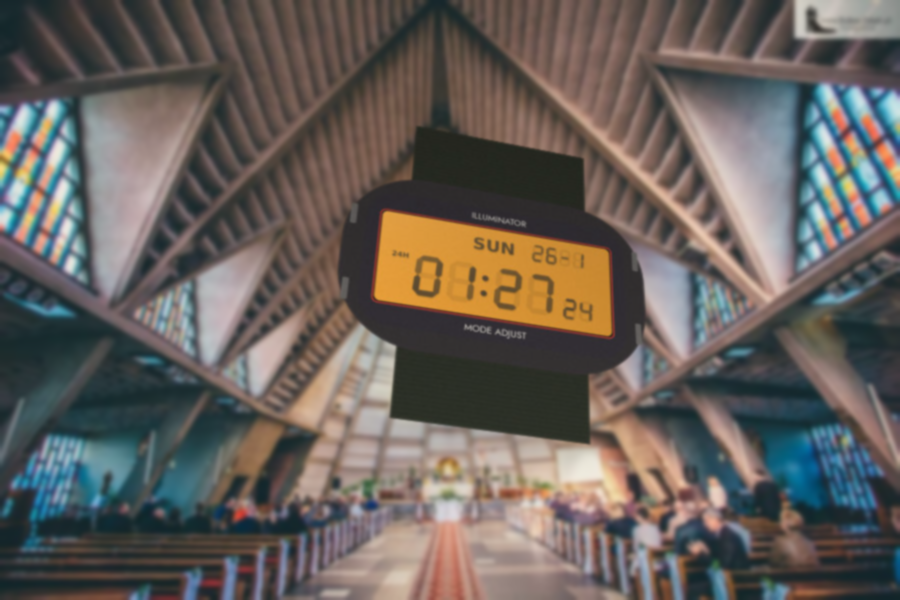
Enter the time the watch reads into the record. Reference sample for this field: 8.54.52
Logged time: 1.27.24
